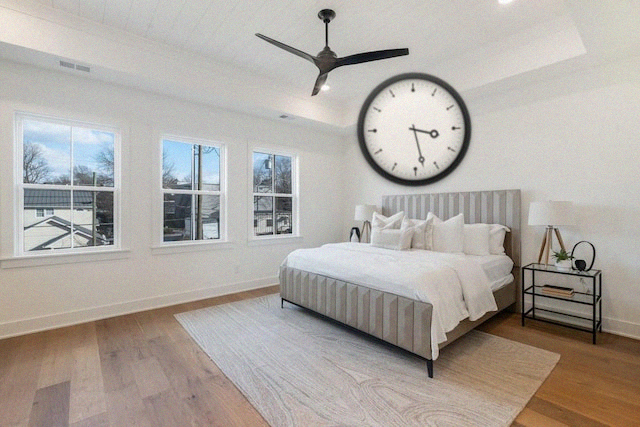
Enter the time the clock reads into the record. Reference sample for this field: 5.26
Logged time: 3.28
